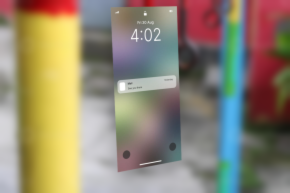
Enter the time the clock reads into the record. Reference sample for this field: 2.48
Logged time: 4.02
